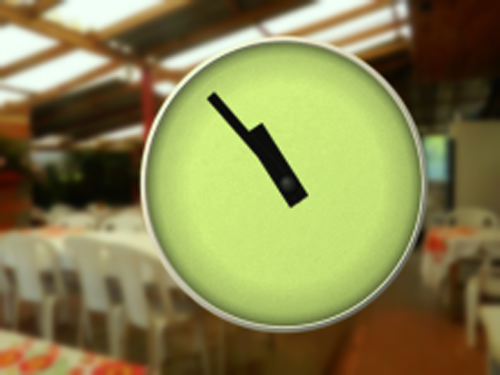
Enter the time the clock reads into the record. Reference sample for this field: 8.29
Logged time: 10.53
